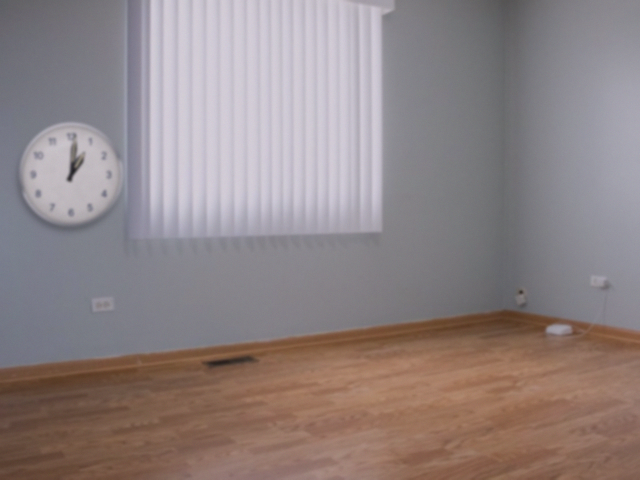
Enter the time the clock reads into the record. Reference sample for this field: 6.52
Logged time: 1.01
